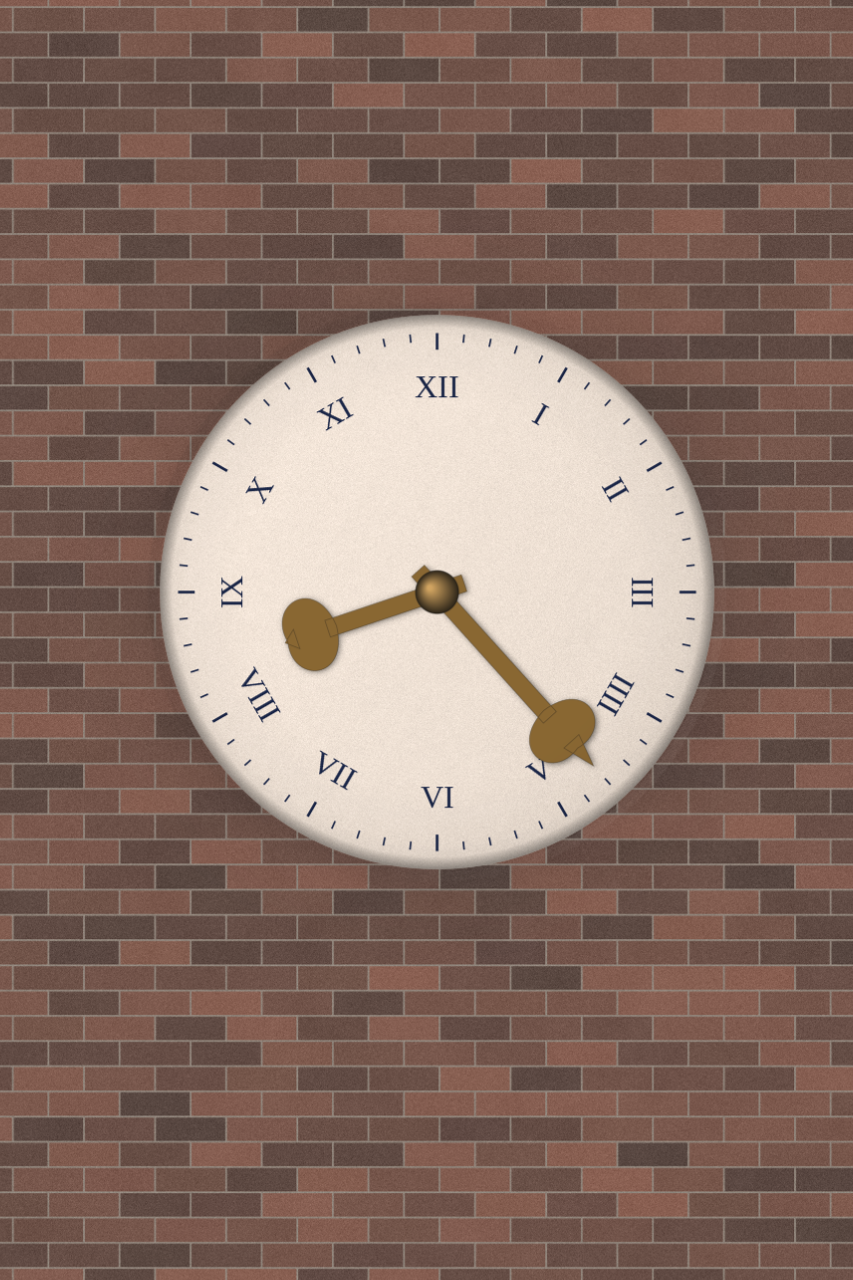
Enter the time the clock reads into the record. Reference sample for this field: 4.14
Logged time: 8.23
